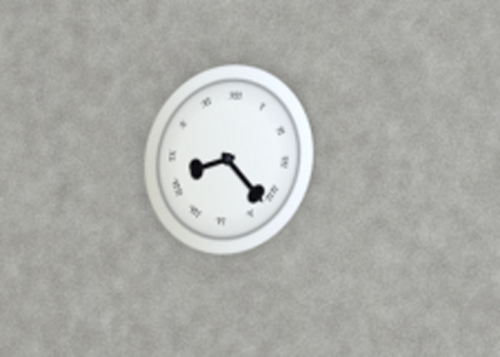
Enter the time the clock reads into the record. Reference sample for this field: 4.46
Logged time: 8.22
